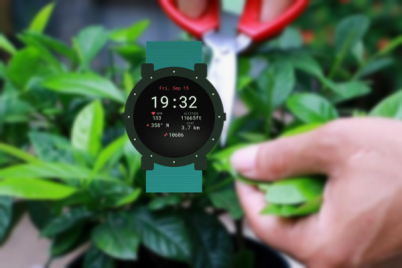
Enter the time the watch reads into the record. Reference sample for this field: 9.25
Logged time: 19.32
